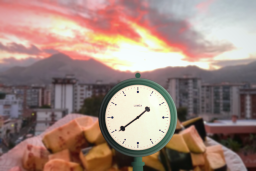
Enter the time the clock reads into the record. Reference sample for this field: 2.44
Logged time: 1.39
